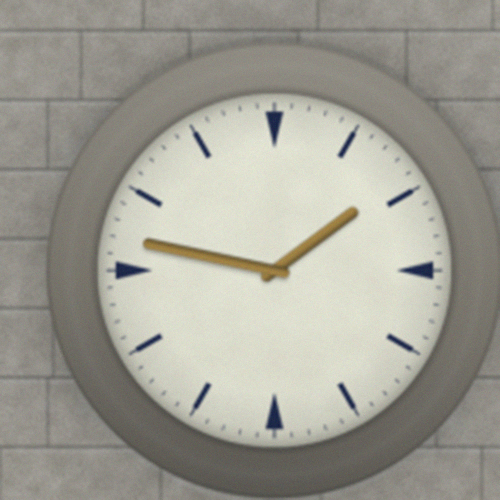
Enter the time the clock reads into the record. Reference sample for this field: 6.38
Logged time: 1.47
